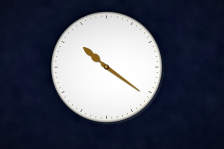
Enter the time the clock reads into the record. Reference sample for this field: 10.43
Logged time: 10.21
